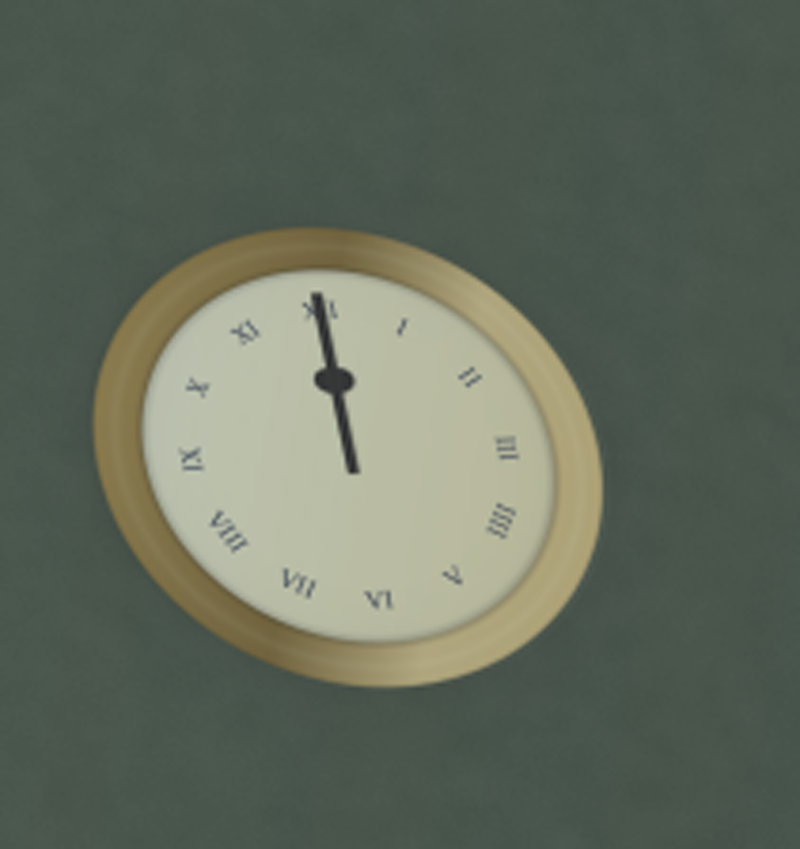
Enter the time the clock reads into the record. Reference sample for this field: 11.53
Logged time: 12.00
